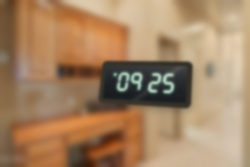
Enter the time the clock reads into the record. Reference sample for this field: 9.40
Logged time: 9.25
